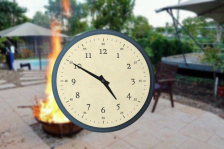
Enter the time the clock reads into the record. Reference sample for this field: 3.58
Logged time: 4.50
